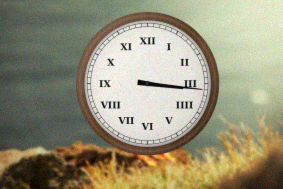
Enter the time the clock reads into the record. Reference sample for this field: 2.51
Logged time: 3.16
